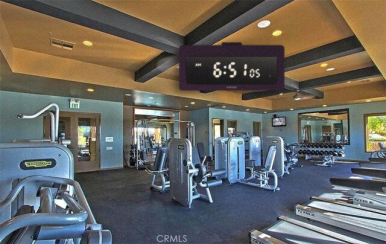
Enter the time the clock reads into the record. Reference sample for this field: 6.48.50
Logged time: 6.51.05
